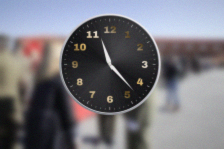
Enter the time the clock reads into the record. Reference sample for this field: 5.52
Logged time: 11.23
